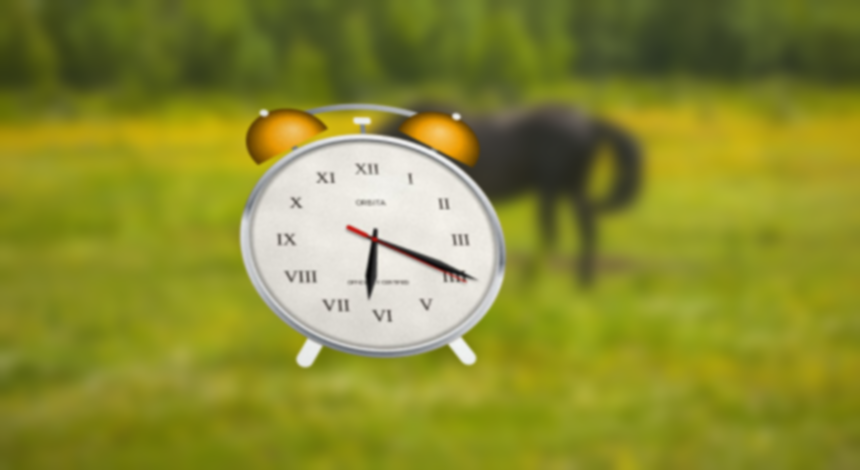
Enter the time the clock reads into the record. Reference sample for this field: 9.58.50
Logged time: 6.19.20
